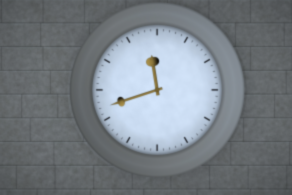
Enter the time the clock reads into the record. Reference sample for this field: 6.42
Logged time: 11.42
